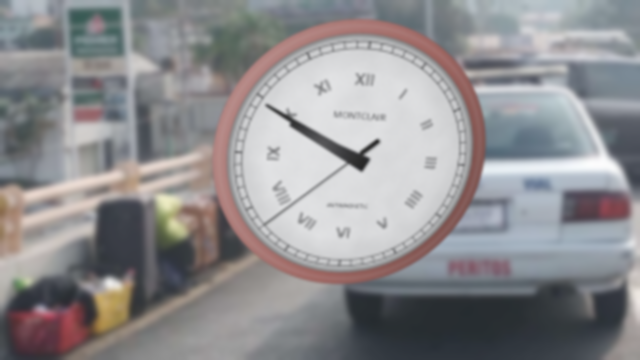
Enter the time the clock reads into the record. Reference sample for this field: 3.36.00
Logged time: 9.49.38
